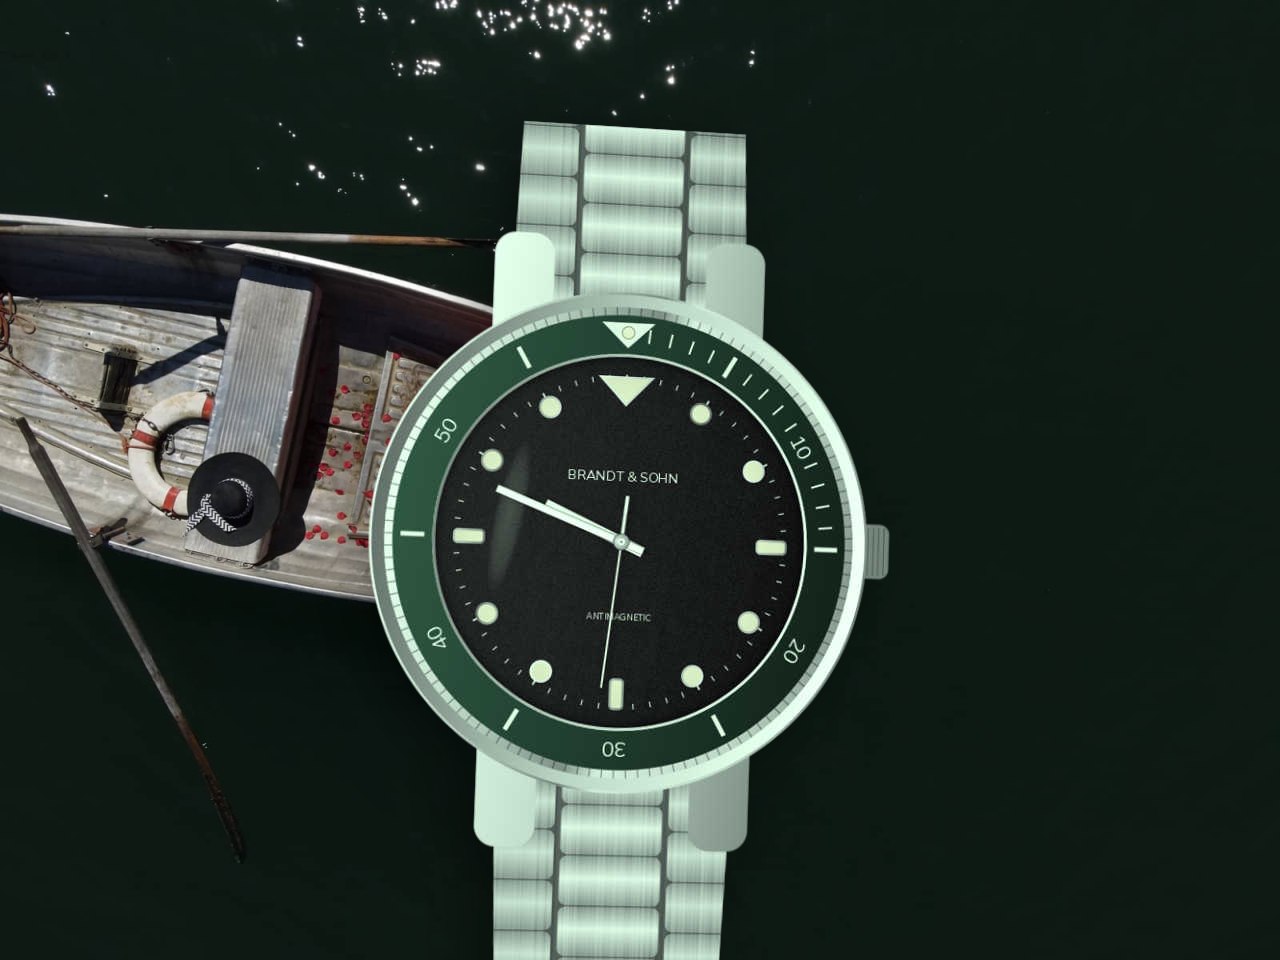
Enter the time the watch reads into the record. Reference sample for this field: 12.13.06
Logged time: 9.48.31
